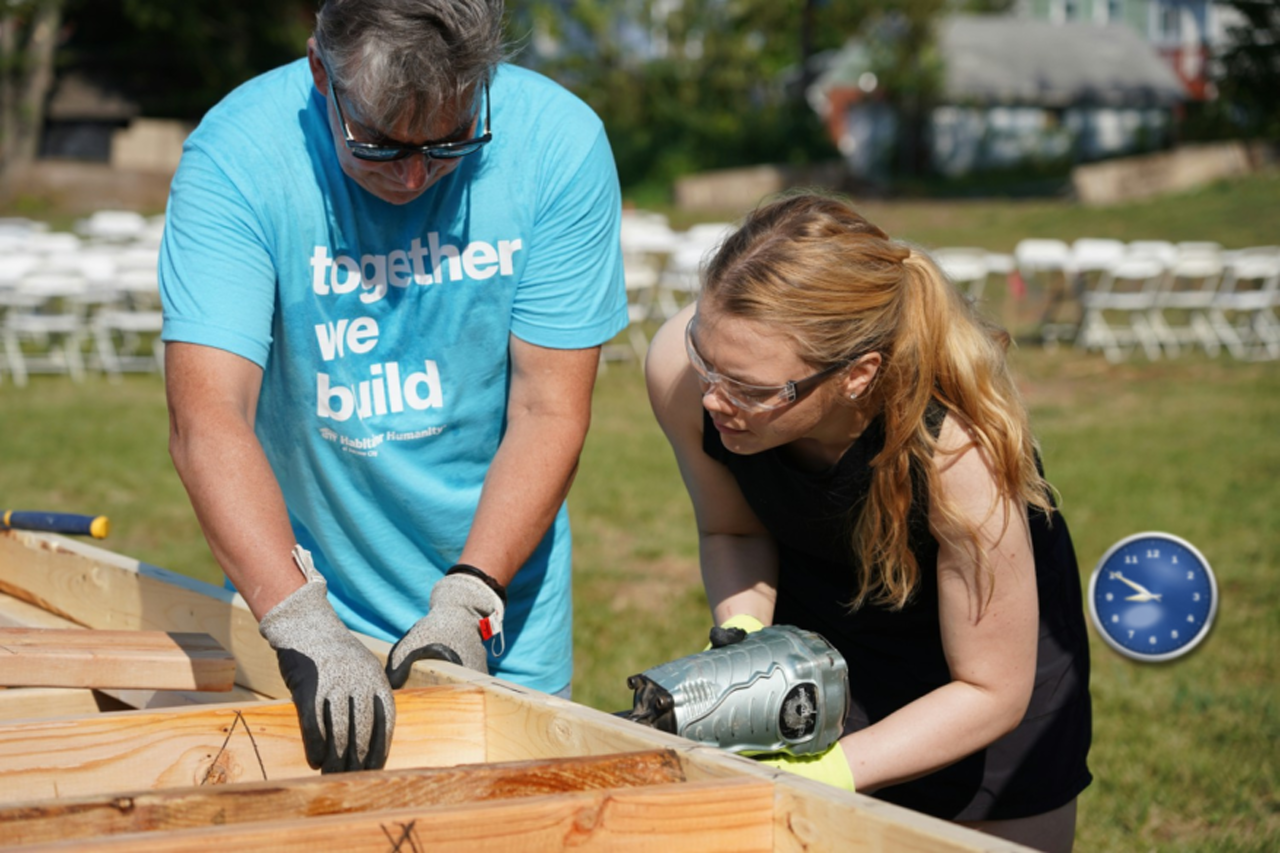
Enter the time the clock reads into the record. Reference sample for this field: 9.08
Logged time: 8.50
